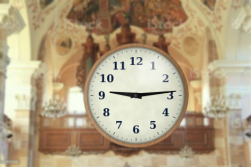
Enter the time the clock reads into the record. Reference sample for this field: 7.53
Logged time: 9.14
